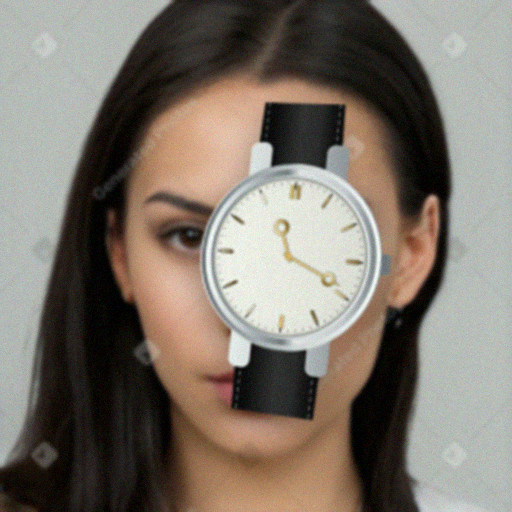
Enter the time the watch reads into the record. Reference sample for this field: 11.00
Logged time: 11.19
